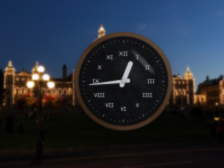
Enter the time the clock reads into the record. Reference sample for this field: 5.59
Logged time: 12.44
